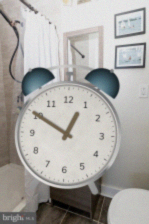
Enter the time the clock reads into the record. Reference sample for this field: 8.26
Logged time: 12.50
